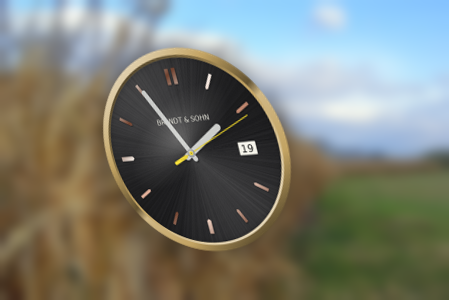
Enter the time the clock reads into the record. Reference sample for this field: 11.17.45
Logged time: 1.55.11
